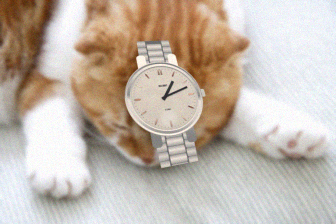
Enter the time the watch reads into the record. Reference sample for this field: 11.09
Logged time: 1.12
